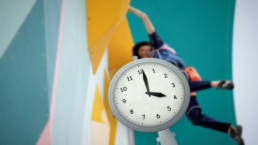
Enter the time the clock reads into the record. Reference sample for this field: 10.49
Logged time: 4.01
